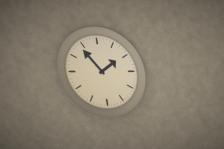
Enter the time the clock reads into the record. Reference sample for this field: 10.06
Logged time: 1.54
